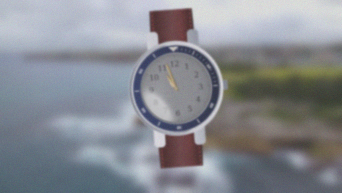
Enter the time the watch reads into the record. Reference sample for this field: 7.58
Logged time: 10.57
